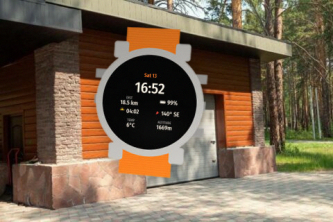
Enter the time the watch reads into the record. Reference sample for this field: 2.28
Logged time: 16.52
